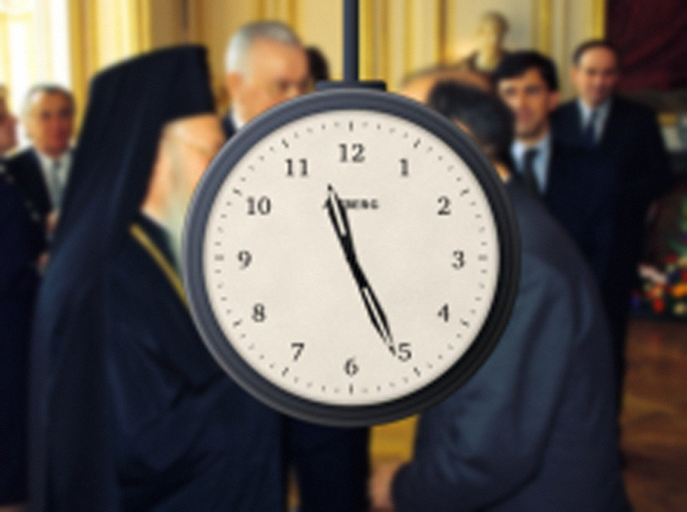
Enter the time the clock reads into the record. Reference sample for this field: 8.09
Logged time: 11.26
